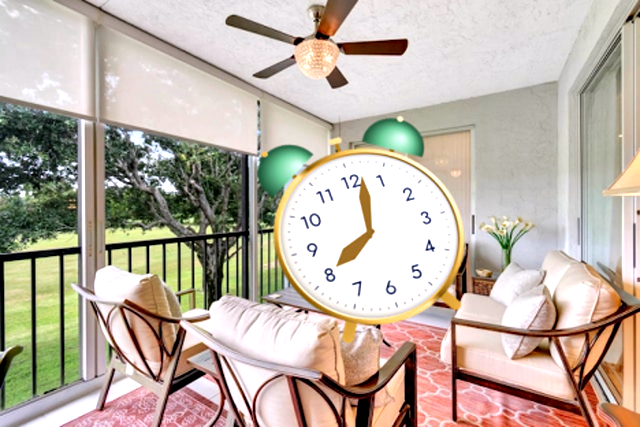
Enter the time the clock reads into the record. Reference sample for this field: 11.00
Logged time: 8.02
